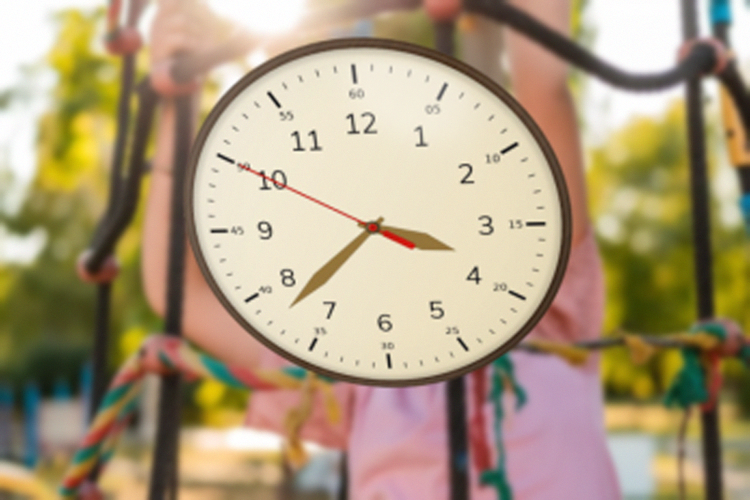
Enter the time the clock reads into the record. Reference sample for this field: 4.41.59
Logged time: 3.37.50
